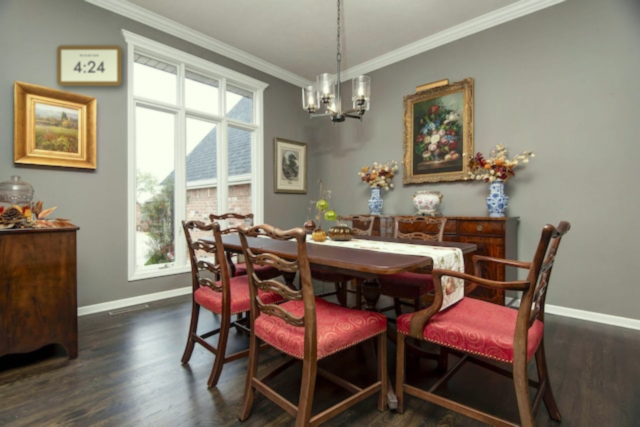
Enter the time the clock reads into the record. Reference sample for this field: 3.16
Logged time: 4.24
